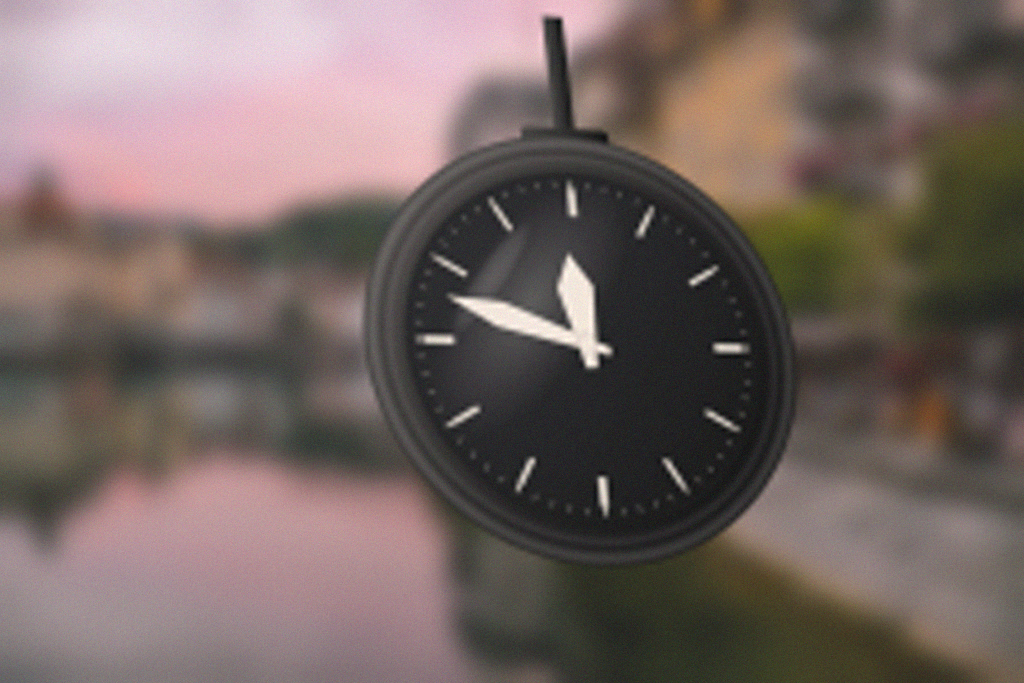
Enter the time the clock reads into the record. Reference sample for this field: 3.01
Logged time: 11.48
